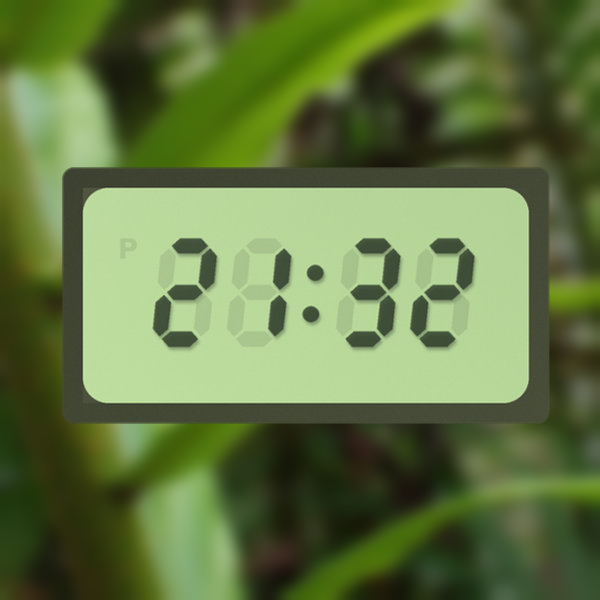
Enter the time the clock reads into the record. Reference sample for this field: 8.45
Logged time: 21.32
